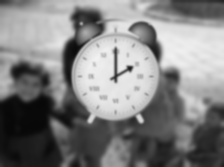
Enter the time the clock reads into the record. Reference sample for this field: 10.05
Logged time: 2.00
